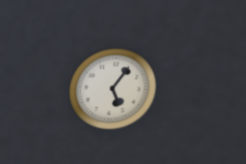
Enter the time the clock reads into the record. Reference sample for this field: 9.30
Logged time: 5.05
